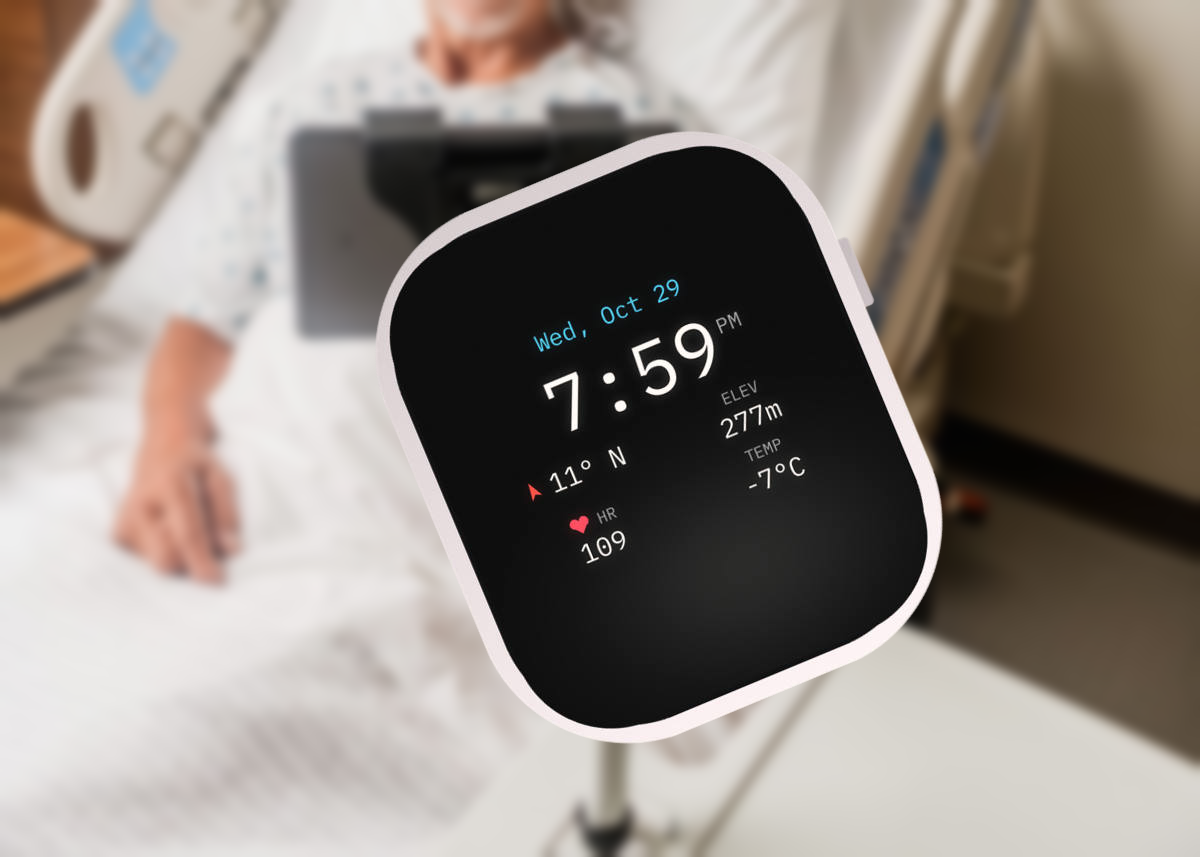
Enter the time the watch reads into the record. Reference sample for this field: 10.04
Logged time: 7.59
